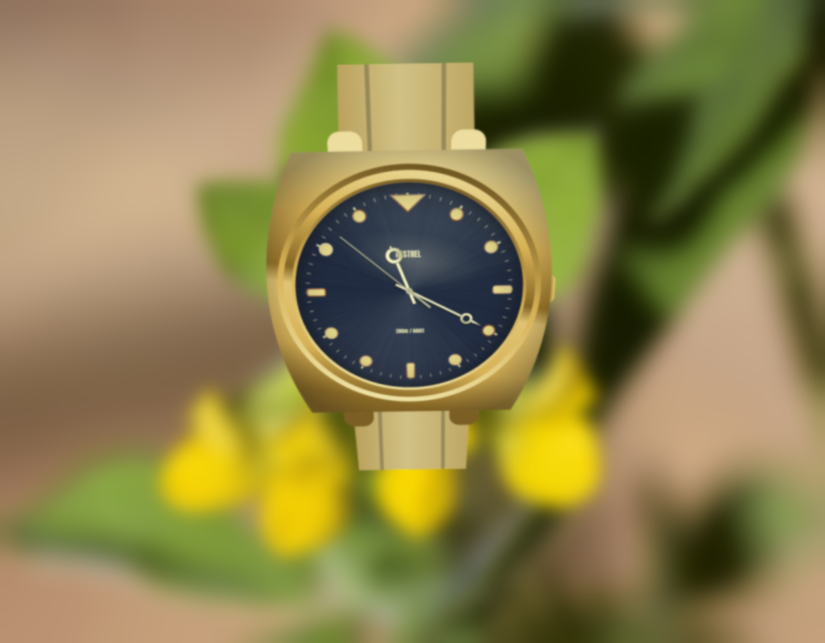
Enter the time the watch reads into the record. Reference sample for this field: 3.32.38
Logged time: 11.19.52
